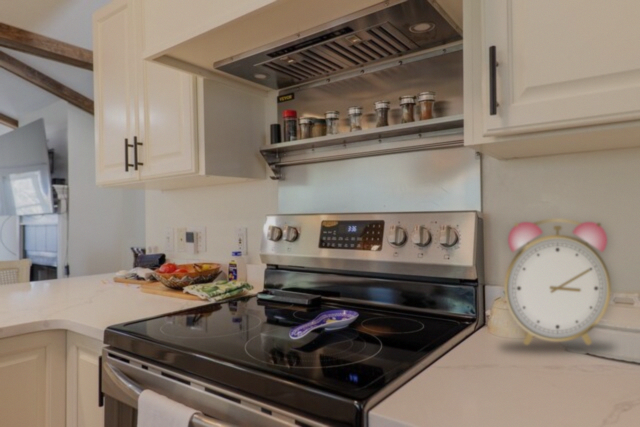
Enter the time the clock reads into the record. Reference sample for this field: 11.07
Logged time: 3.10
